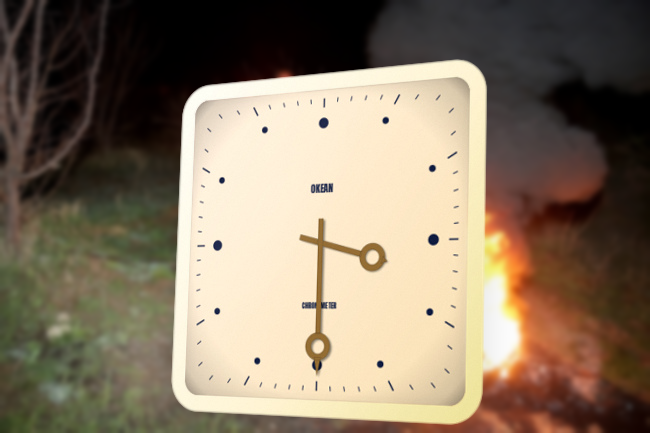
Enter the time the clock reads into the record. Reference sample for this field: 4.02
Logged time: 3.30
